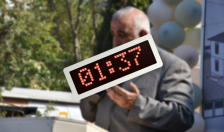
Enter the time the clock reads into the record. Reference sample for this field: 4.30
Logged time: 1.37
